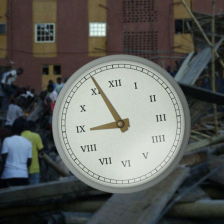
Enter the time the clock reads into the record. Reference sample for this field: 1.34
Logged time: 8.56
